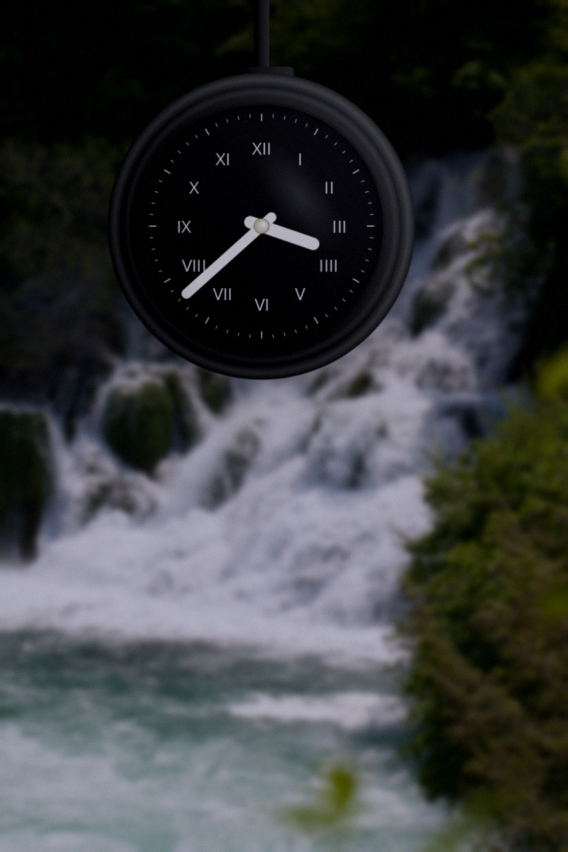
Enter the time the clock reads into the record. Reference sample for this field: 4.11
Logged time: 3.38
